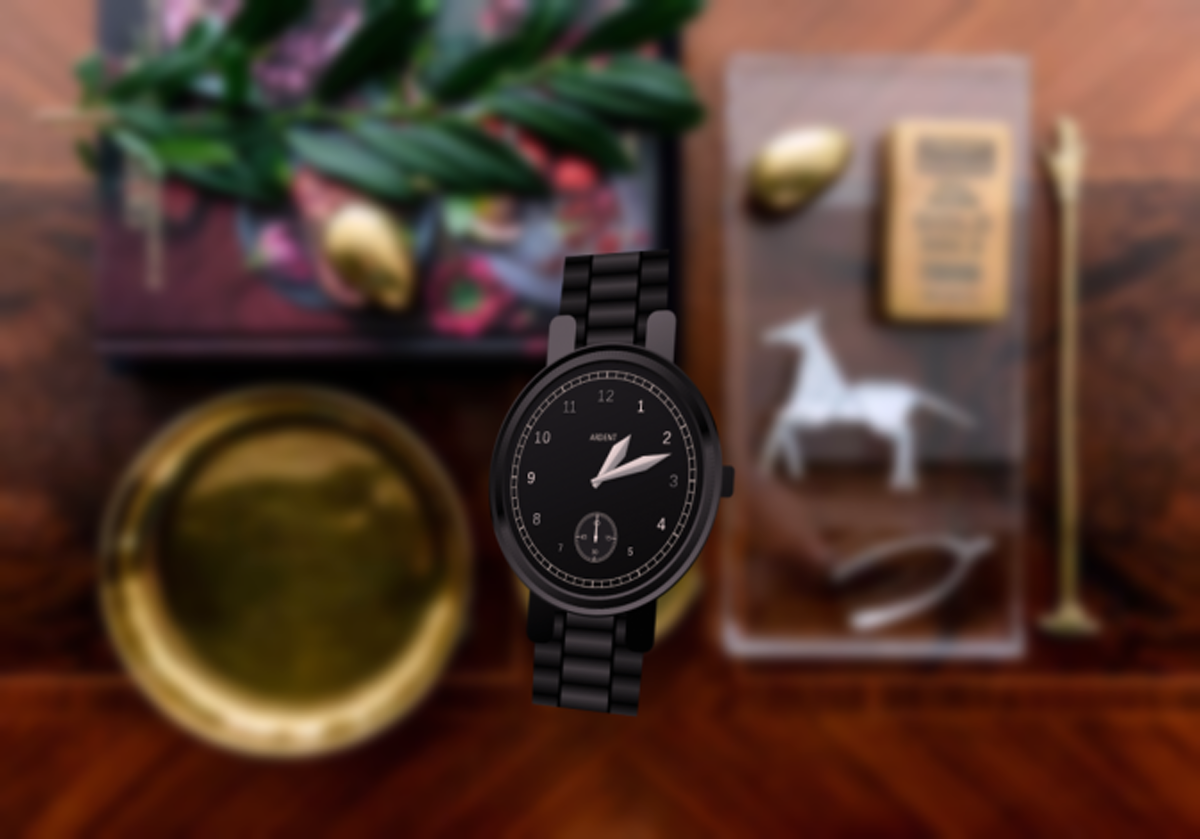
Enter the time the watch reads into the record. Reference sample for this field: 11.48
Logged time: 1.12
